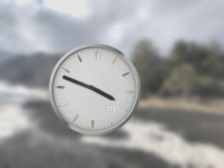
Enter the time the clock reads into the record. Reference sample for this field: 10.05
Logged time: 3.48
